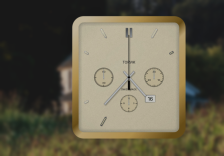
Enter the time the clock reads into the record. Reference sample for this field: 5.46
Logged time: 4.37
